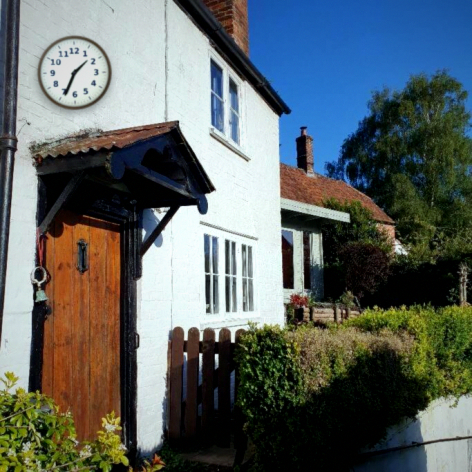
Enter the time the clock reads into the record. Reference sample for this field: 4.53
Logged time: 1.34
